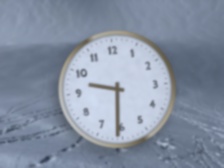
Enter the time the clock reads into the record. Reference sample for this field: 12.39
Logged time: 9.31
